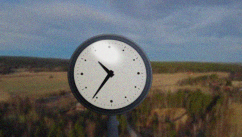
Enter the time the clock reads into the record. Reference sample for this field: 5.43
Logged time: 10.36
